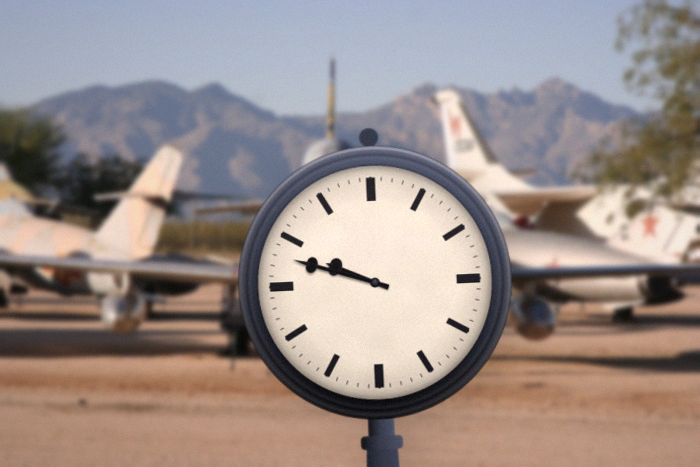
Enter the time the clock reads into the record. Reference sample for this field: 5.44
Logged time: 9.48
